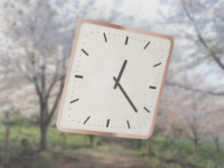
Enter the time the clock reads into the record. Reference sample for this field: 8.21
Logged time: 12.22
